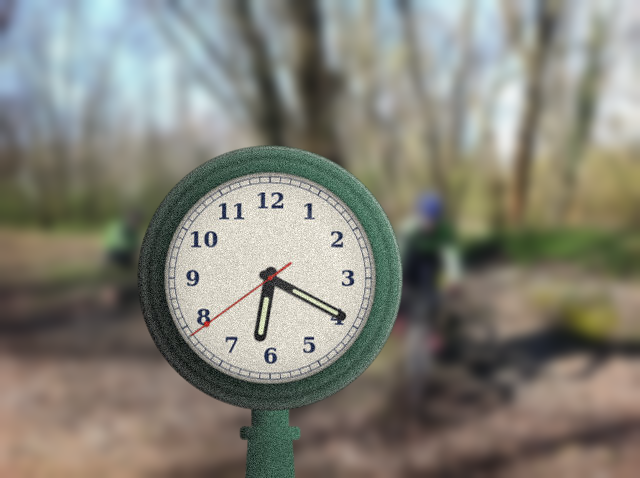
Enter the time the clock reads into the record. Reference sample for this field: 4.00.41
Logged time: 6.19.39
